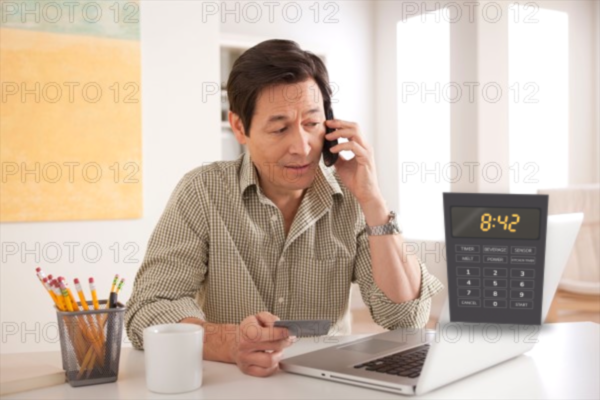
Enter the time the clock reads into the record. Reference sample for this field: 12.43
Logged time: 8.42
